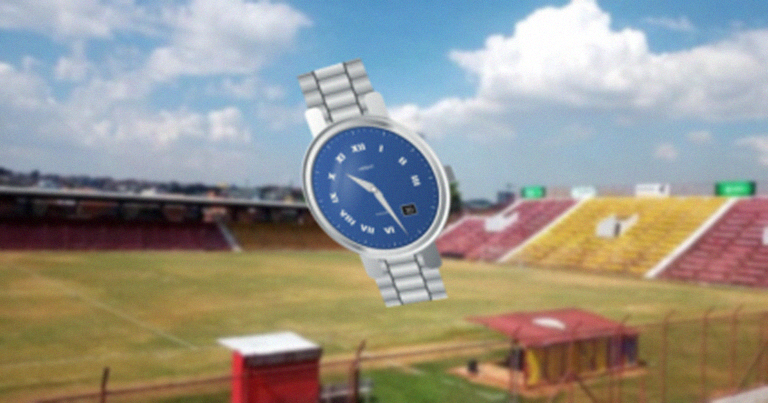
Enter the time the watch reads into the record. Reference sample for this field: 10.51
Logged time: 10.27
